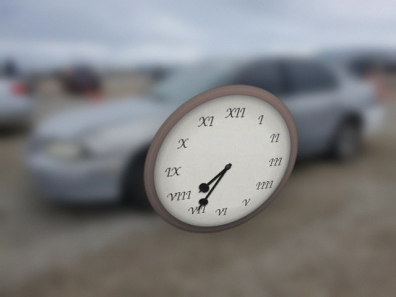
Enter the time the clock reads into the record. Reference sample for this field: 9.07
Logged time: 7.35
